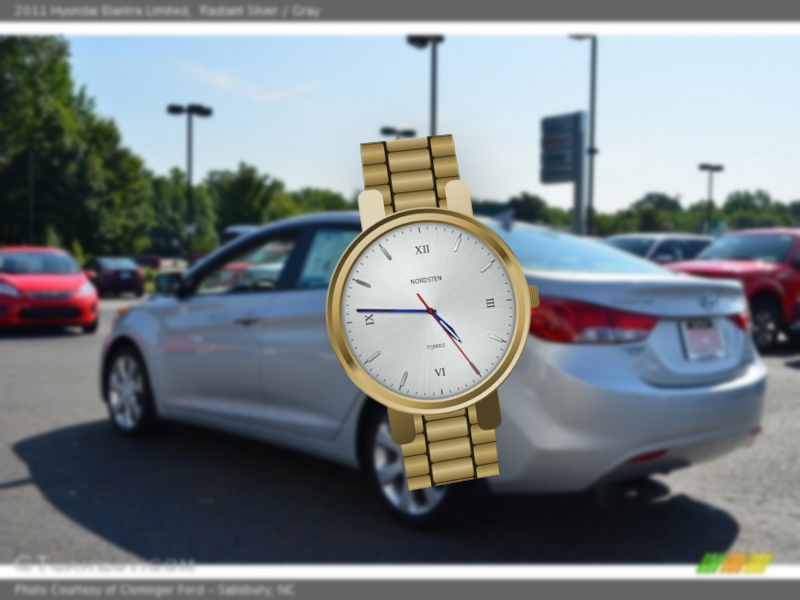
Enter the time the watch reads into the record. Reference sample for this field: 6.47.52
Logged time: 4.46.25
